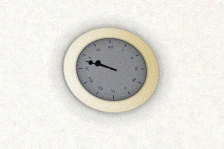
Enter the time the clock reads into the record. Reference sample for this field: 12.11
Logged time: 9.48
